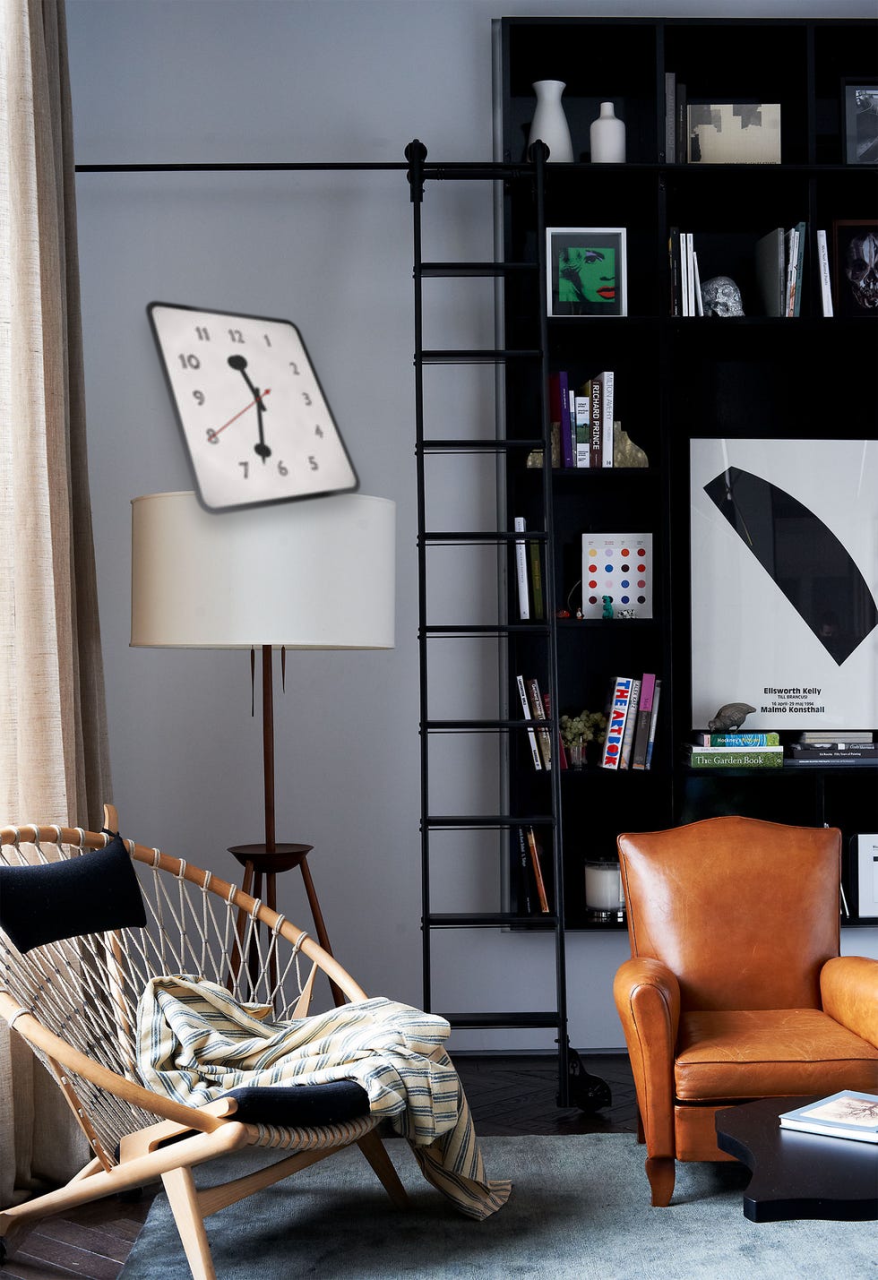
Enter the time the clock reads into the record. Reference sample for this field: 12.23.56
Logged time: 11.32.40
